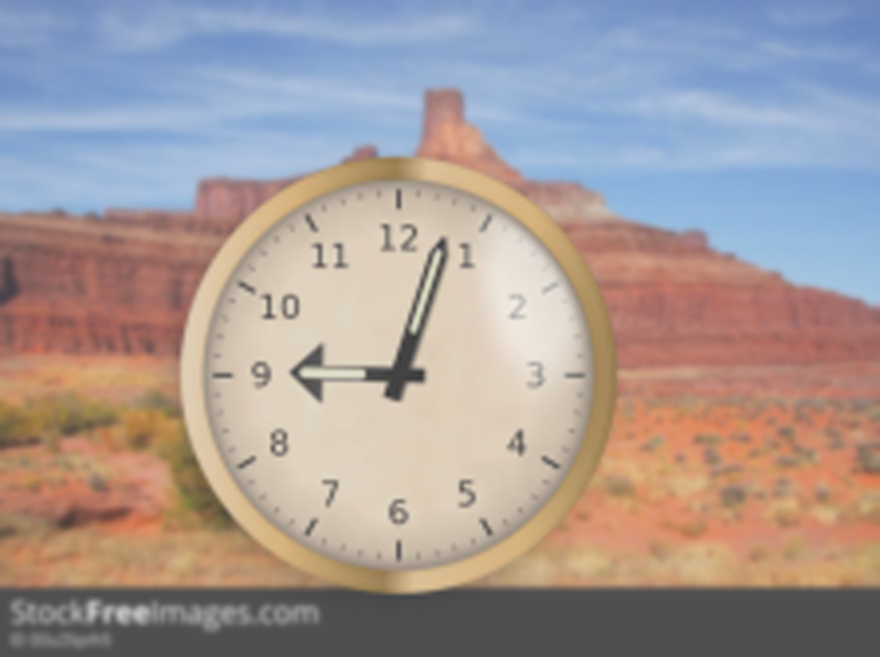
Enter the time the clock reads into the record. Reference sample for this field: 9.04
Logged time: 9.03
